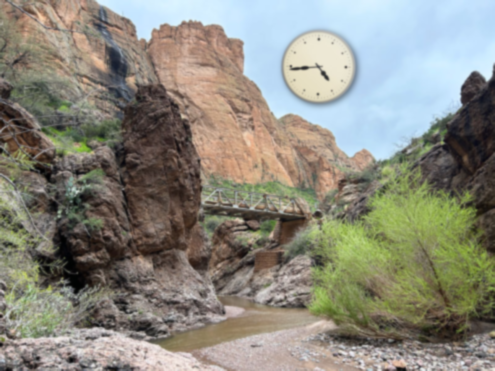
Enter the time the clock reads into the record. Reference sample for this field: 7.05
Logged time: 4.44
